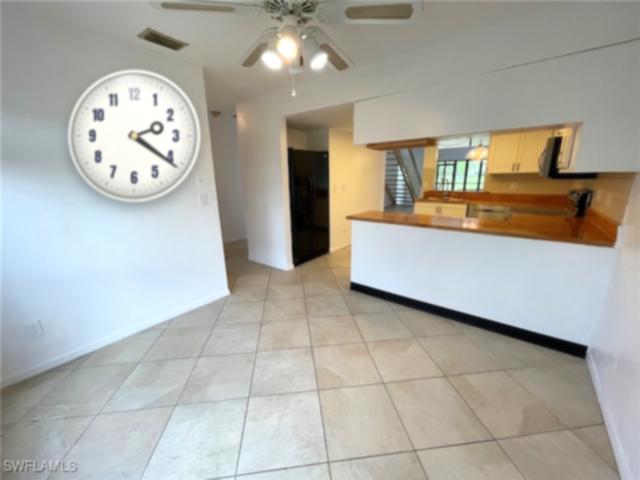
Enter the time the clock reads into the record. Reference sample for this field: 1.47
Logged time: 2.21
